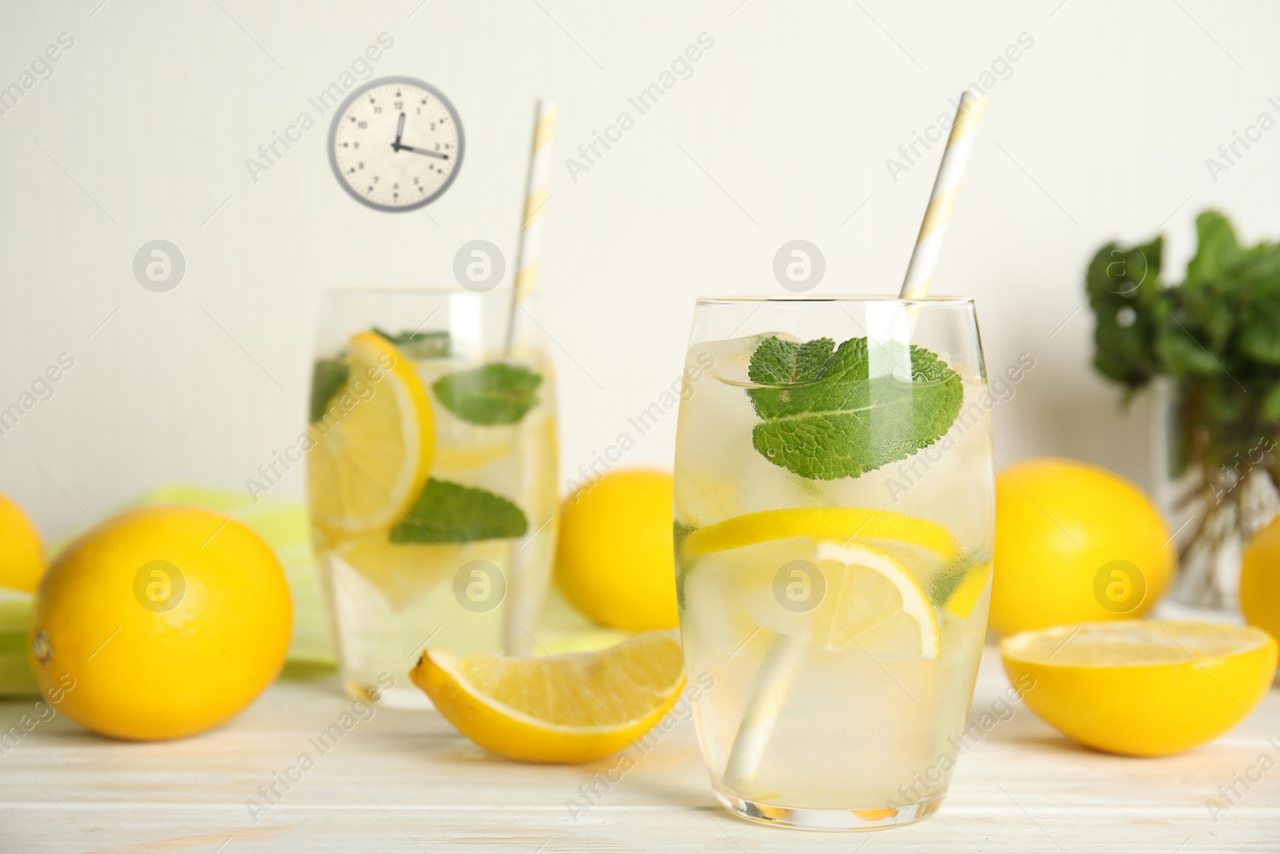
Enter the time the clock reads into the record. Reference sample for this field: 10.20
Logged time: 12.17
